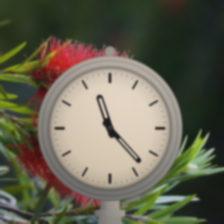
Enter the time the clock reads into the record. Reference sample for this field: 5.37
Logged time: 11.23
